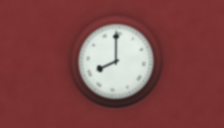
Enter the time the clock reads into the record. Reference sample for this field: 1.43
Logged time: 7.59
